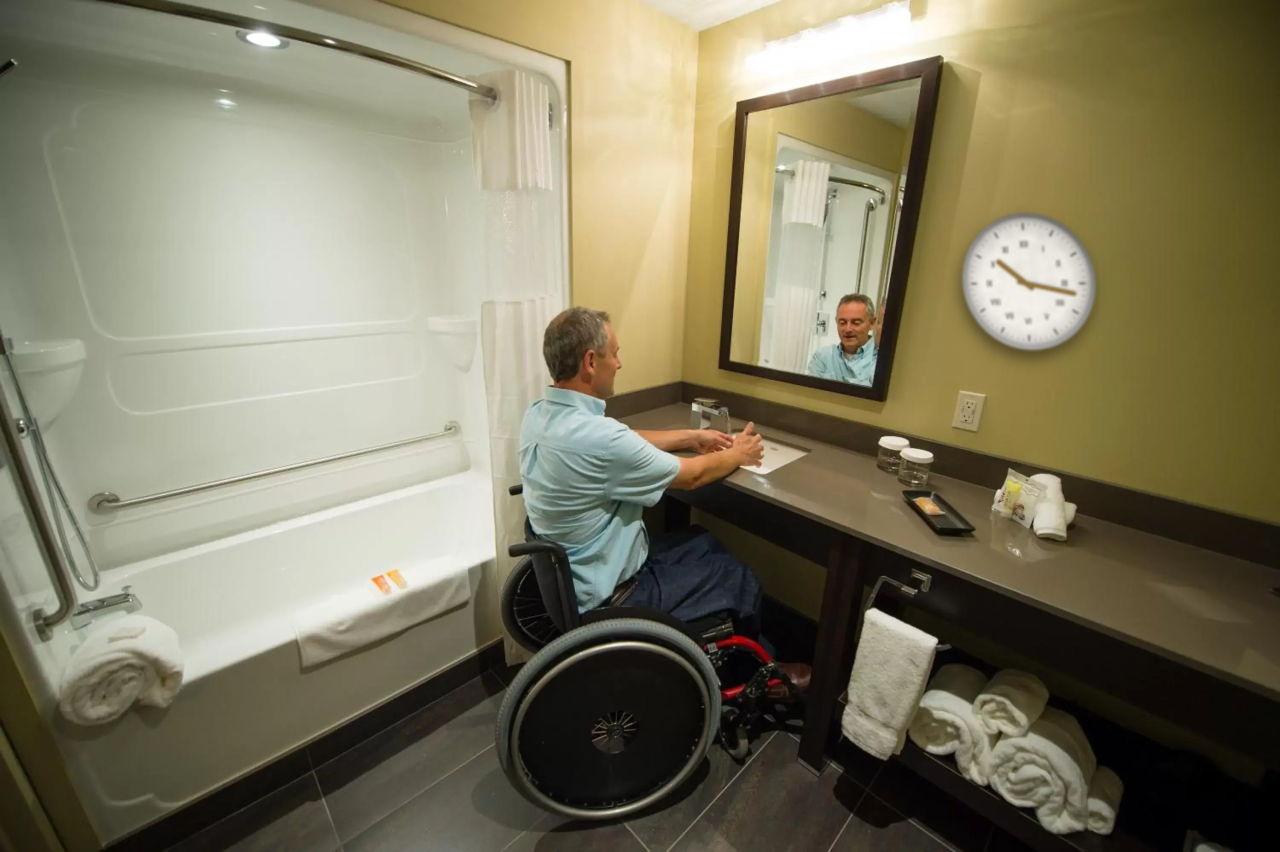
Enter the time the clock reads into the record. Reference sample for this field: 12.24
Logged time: 10.17
